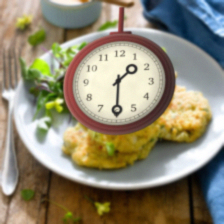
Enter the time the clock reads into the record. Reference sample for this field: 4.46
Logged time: 1.30
